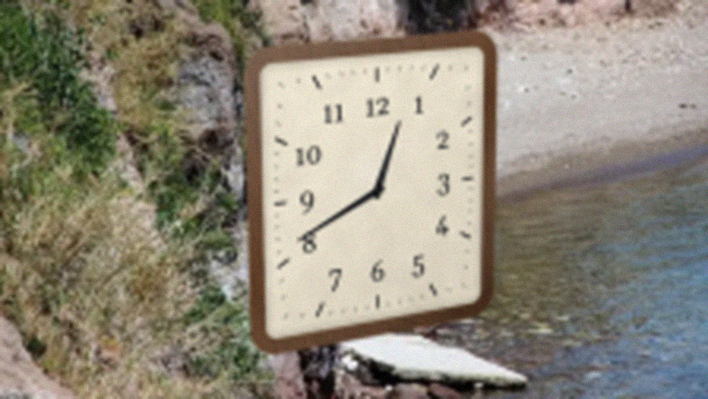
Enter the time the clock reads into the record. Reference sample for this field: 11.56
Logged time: 12.41
